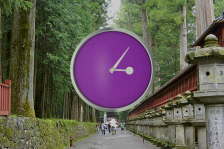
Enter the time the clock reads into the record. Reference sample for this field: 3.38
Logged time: 3.06
